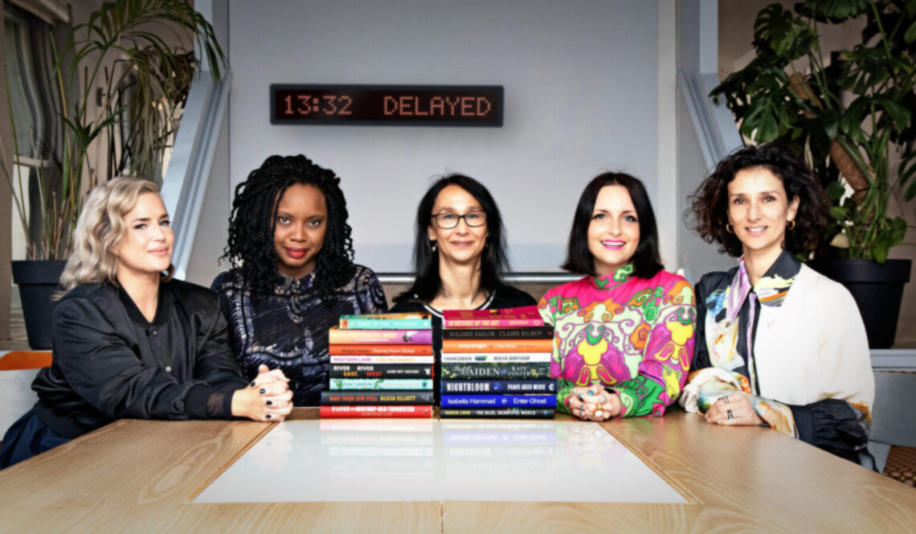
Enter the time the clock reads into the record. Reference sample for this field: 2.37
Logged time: 13.32
